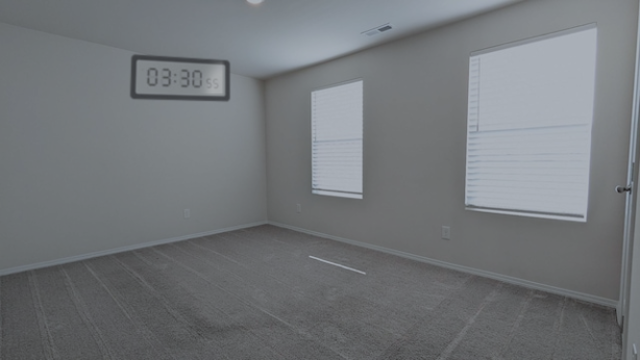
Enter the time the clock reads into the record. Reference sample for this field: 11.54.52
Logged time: 3.30.55
